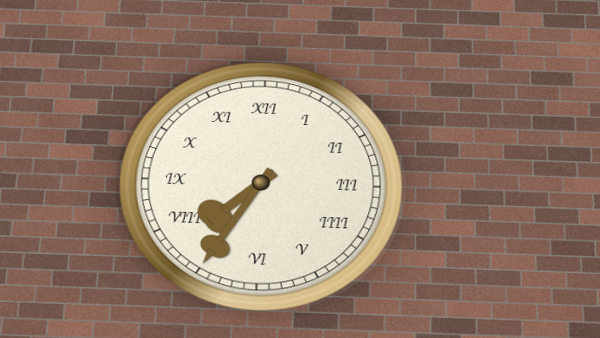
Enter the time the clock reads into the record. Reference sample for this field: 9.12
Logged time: 7.35
